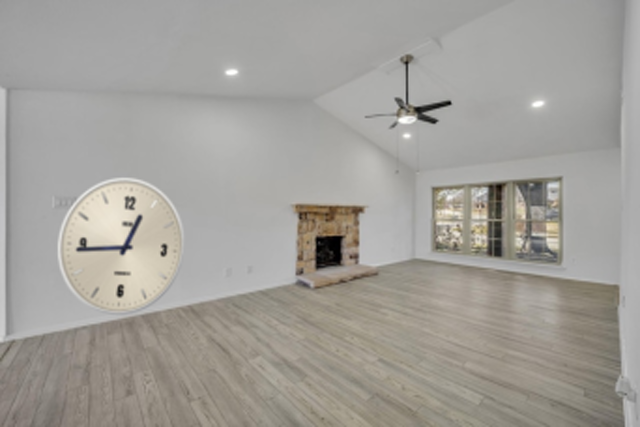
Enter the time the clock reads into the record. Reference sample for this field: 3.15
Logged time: 12.44
